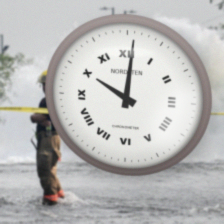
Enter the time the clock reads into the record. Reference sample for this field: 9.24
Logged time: 10.01
